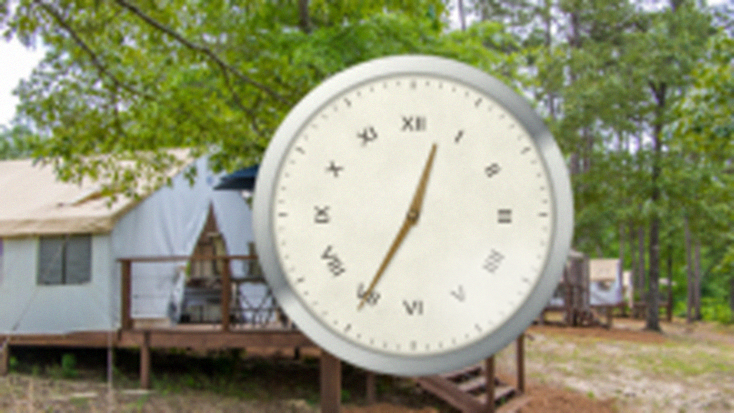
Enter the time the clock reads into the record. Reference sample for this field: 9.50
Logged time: 12.35
